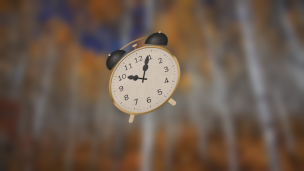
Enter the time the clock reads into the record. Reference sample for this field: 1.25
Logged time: 10.04
